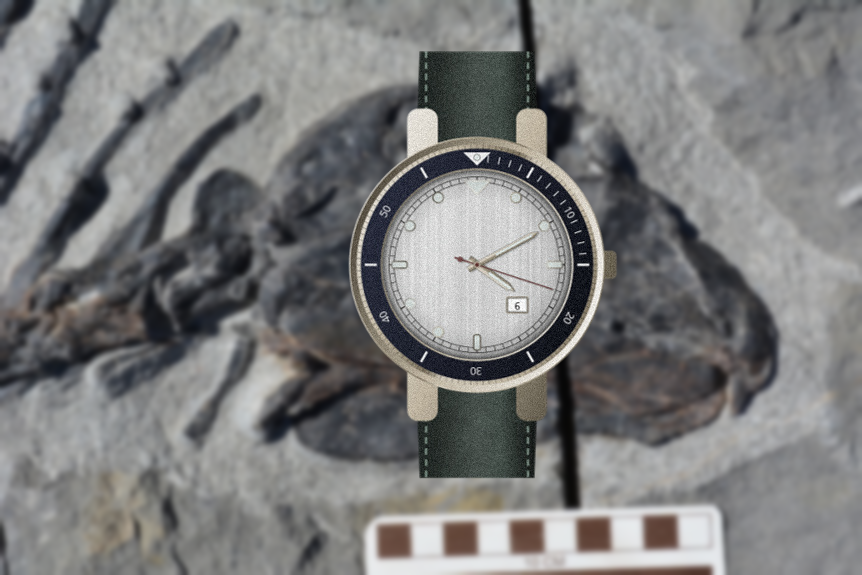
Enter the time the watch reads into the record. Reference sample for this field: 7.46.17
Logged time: 4.10.18
